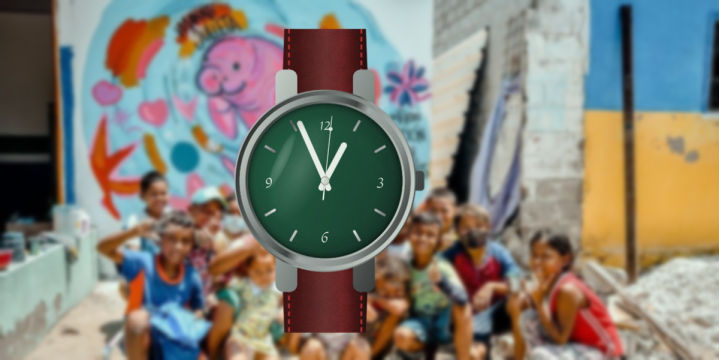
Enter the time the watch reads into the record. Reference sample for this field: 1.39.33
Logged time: 12.56.01
